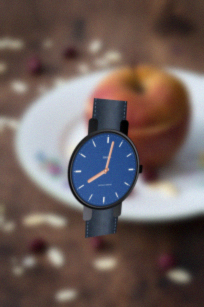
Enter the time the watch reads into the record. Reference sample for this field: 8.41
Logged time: 8.02
